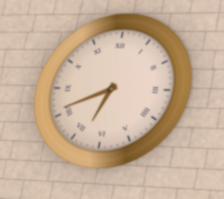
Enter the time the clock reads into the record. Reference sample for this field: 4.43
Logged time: 6.41
